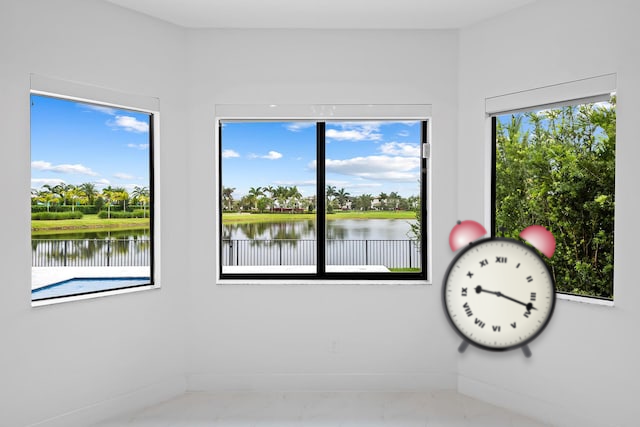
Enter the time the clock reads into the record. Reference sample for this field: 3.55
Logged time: 9.18
